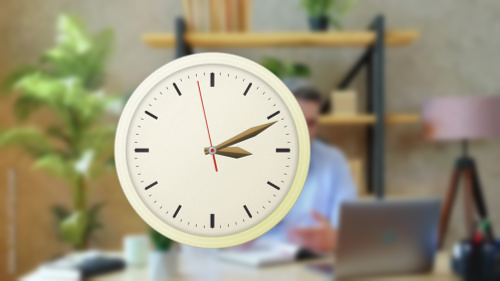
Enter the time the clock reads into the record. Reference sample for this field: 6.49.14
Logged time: 3.10.58
